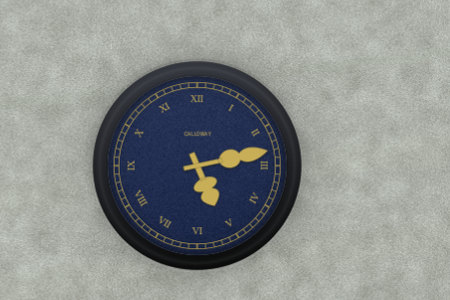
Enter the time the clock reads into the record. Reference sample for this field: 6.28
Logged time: 5.13
